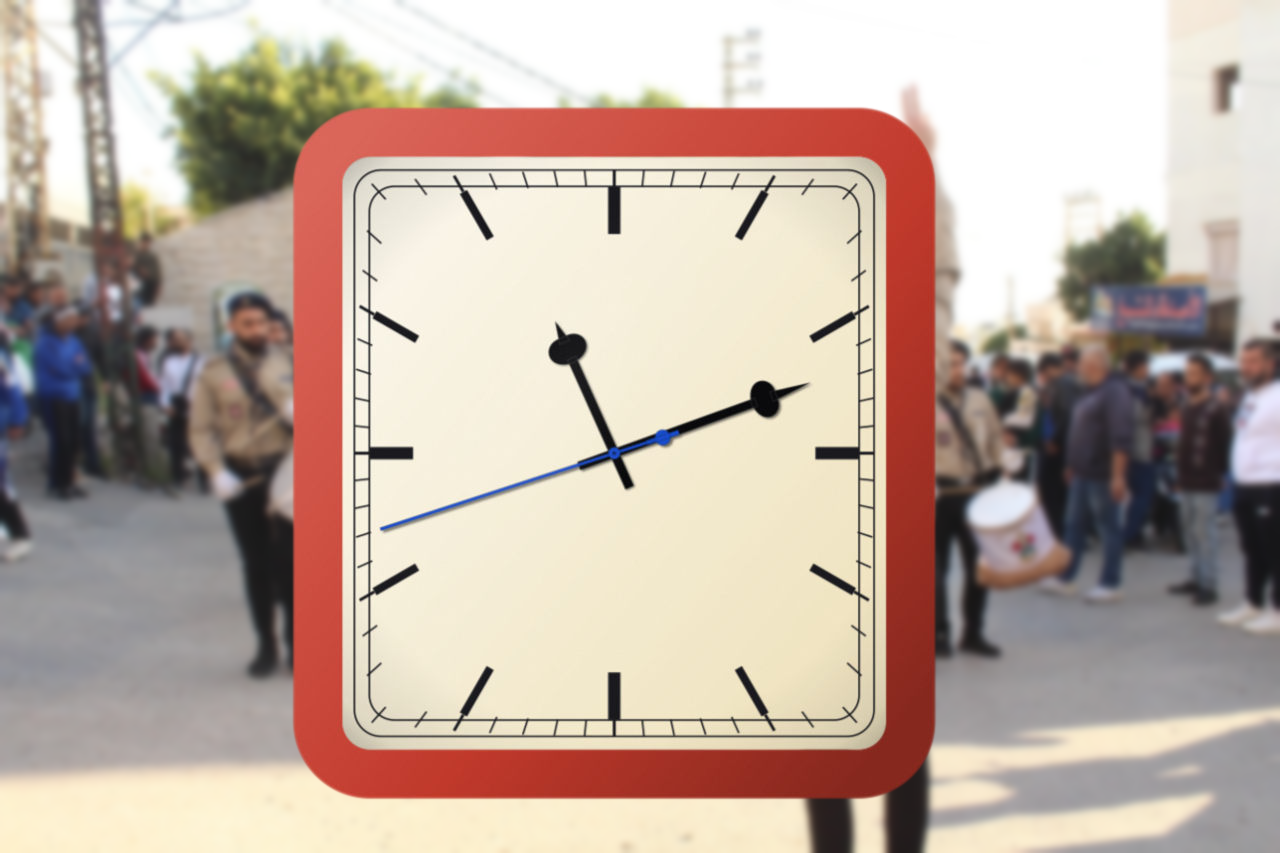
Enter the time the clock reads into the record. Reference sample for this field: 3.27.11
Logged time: 11.11.42
